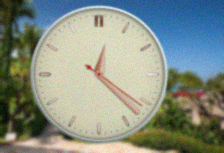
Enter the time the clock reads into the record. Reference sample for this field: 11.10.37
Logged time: 12.22.21
